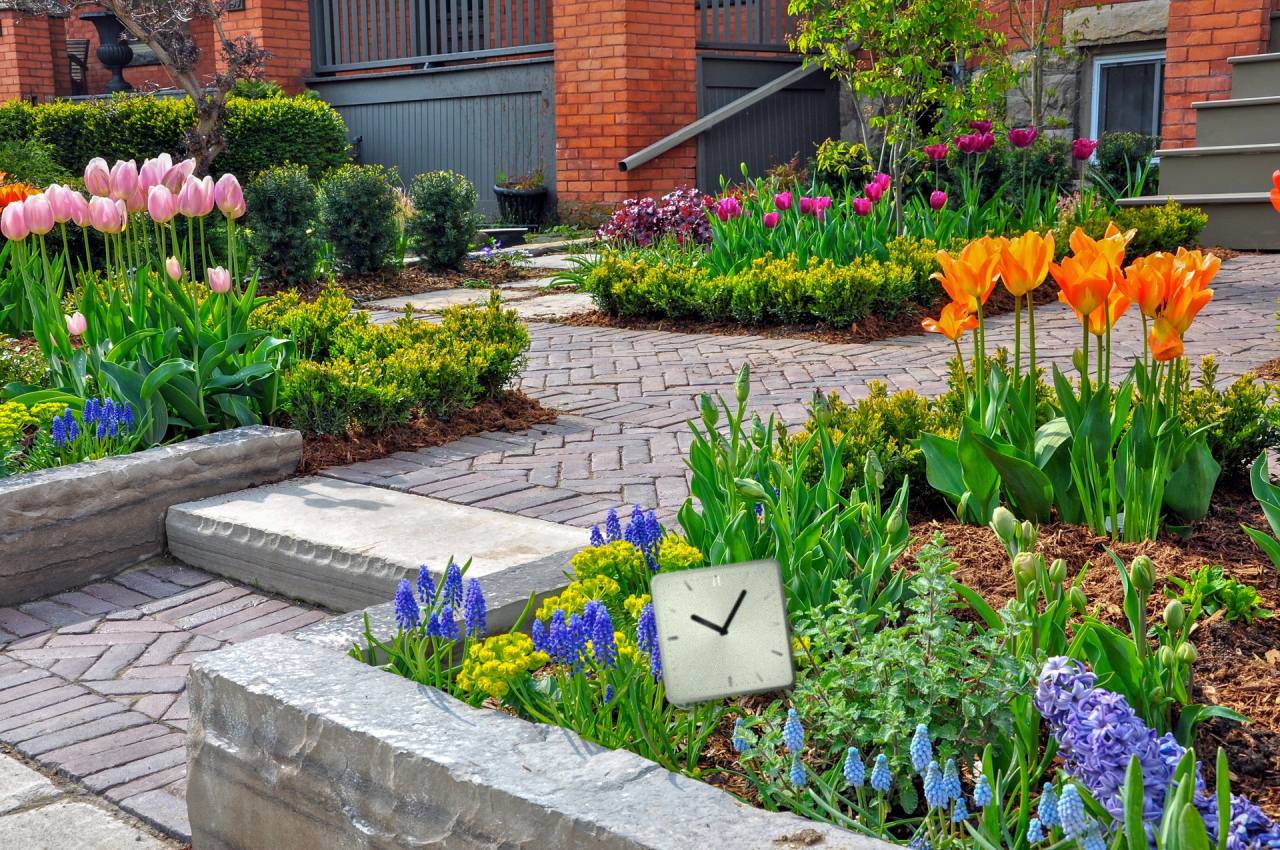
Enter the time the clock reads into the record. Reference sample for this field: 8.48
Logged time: 10.06
